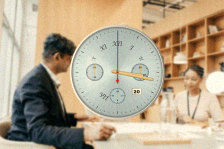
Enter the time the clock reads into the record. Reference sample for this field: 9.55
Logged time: 3.17
